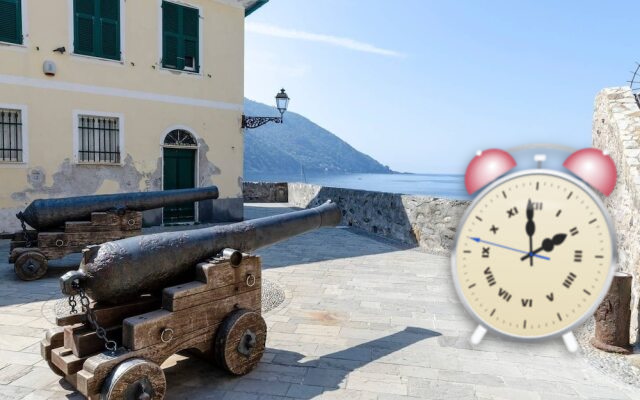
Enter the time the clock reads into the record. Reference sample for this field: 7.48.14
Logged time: 1.58.47
